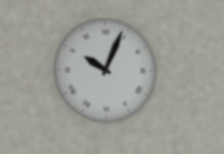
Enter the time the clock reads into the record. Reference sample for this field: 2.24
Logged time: 10.04
